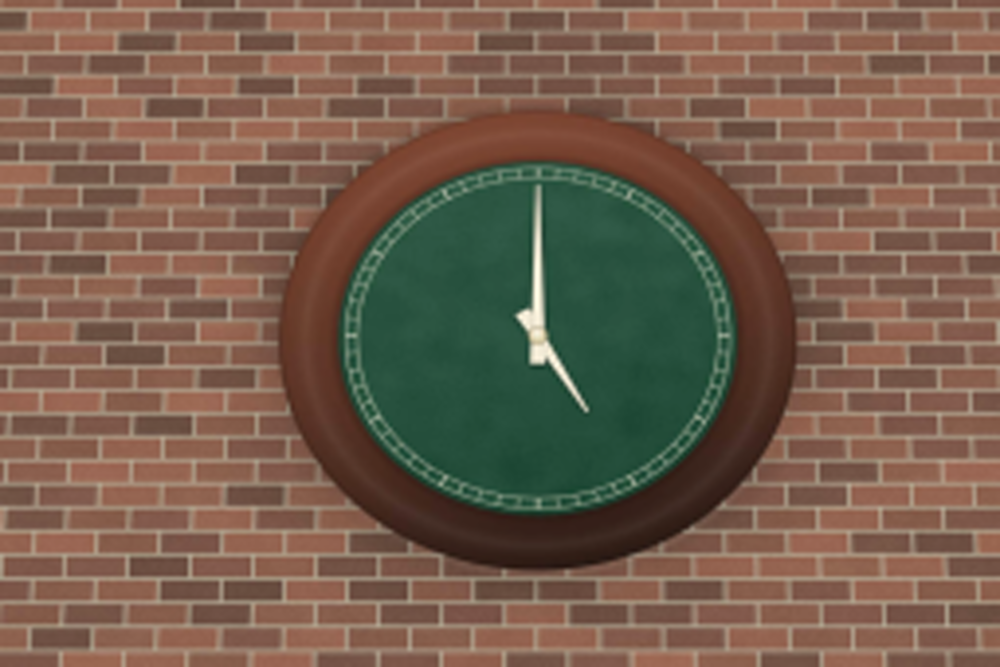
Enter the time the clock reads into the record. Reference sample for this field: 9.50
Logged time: 5.00
